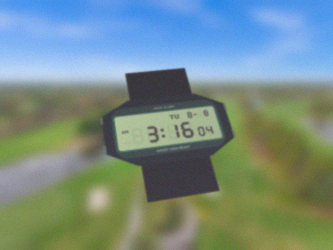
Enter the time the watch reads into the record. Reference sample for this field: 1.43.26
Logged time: 3.16.04
